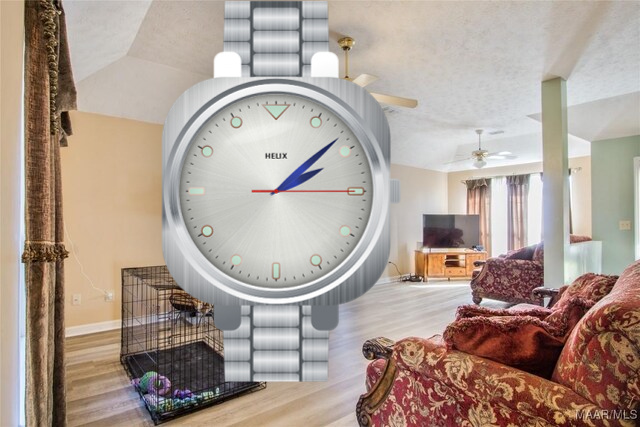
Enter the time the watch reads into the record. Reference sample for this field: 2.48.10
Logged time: 2.08.15
